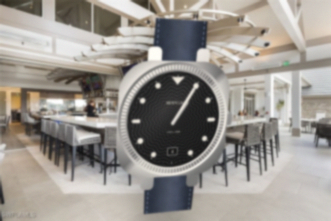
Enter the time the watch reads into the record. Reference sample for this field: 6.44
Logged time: 1.05
